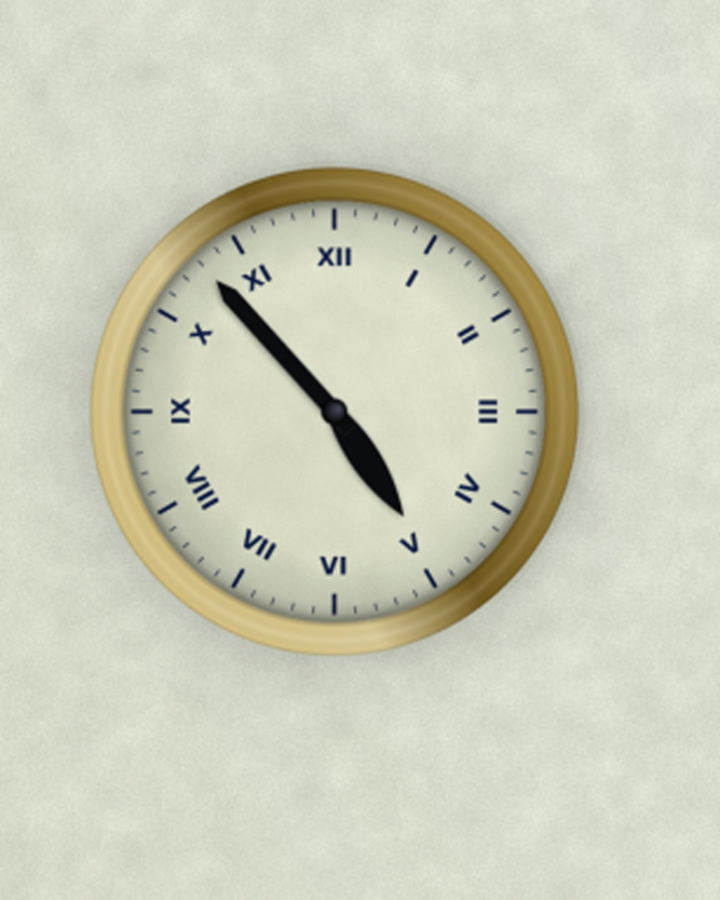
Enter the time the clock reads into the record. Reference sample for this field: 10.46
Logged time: 4.53
